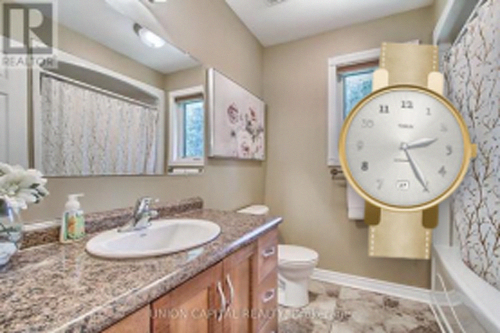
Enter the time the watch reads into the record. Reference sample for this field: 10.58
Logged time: 2.25
